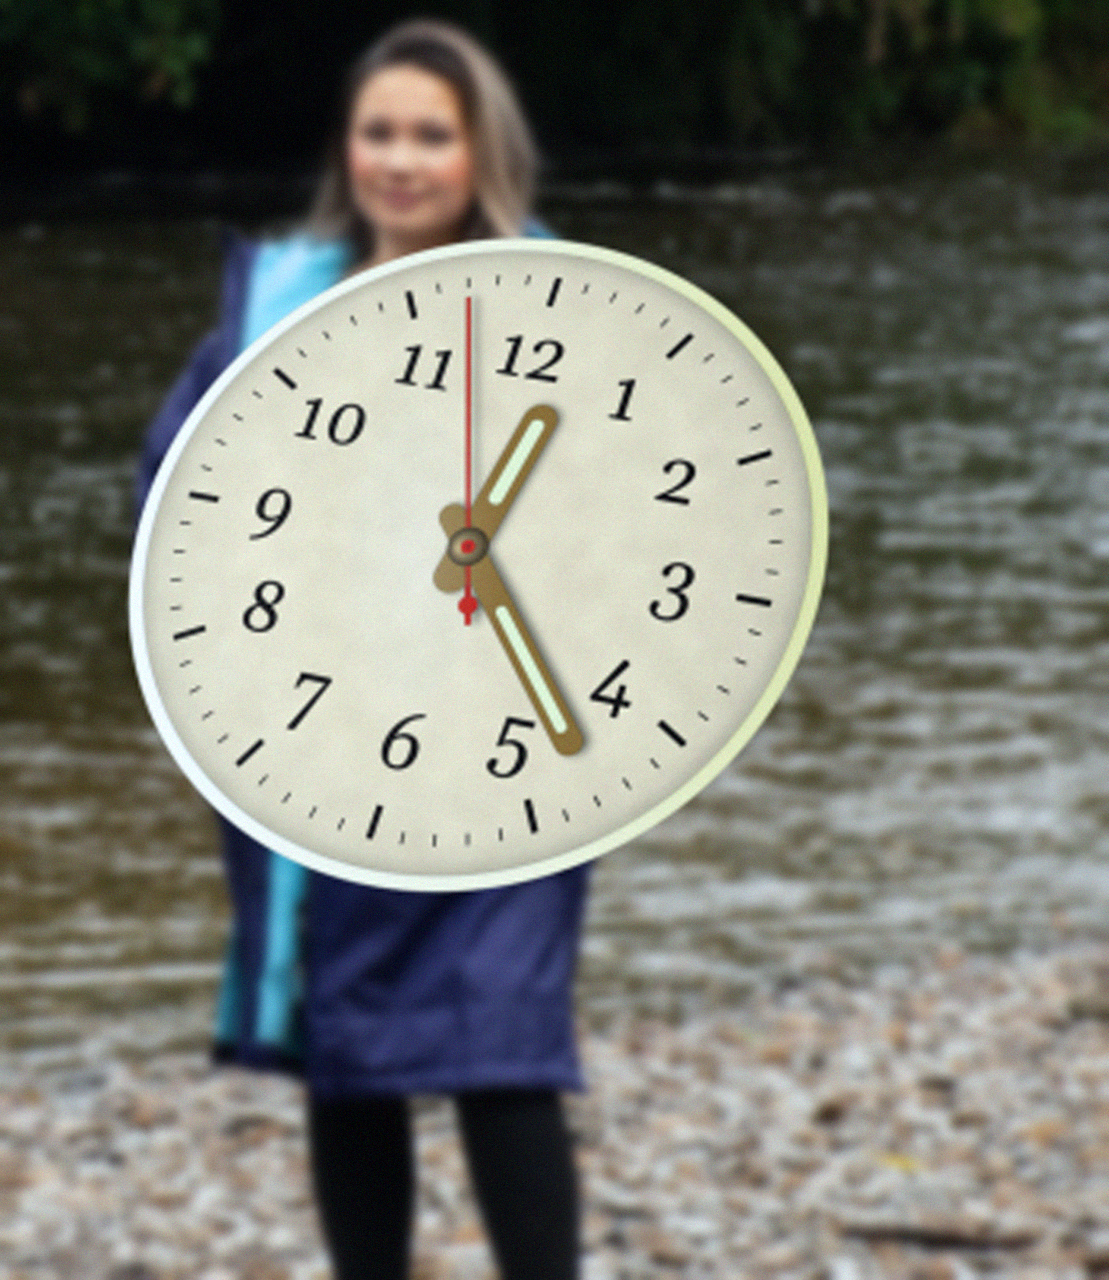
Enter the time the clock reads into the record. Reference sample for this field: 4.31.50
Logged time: 12.22.57
